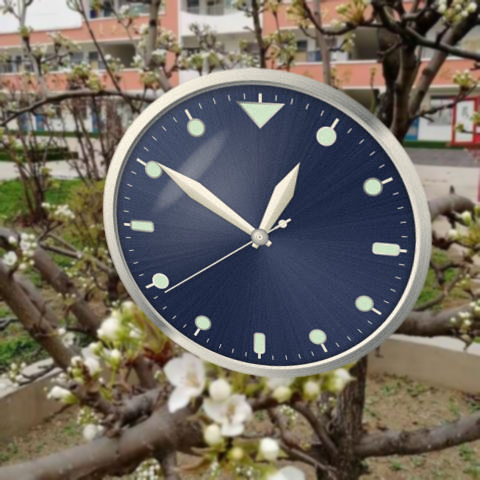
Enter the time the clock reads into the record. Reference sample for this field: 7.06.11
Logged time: 12.50.39
